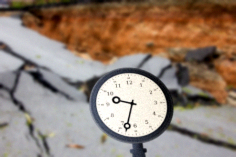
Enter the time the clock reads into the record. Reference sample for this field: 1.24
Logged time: 9.33
